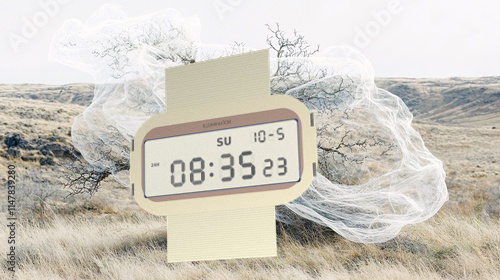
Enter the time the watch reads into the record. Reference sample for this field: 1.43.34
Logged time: 8.35.23
